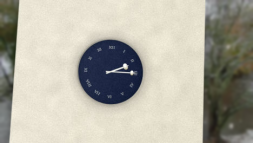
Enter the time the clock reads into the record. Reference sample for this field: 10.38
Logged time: 2.15
